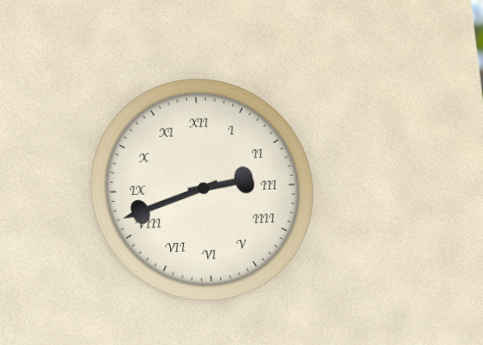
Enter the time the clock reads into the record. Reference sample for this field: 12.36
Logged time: 2.42
